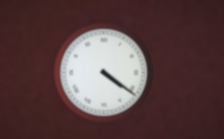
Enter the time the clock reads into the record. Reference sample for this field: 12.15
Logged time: 4.21
